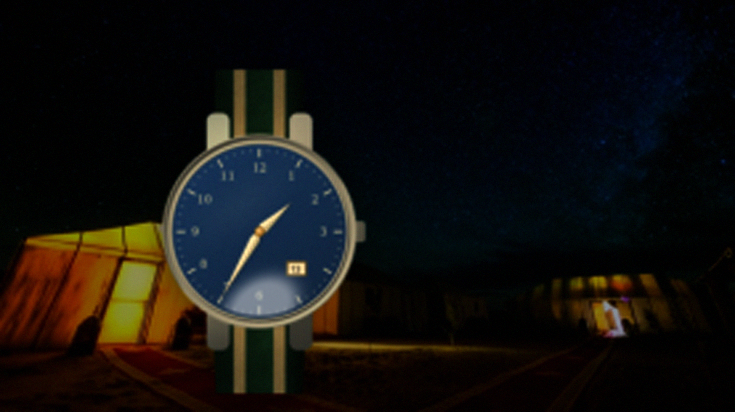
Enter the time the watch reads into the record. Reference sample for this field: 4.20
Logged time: 1.35
